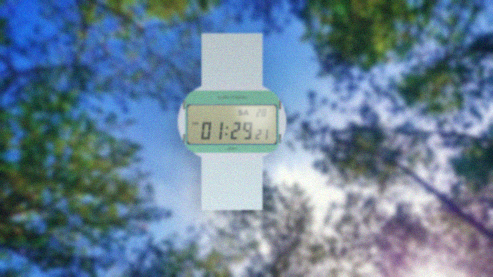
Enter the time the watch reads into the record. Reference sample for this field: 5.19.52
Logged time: 1.29.21
